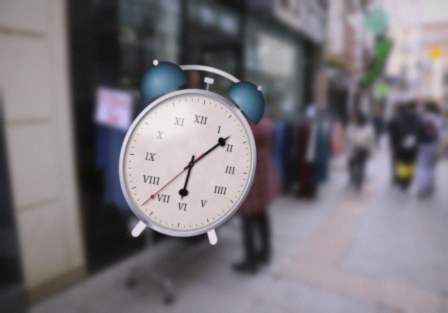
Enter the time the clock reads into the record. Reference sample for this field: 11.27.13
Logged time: 6.07.37
